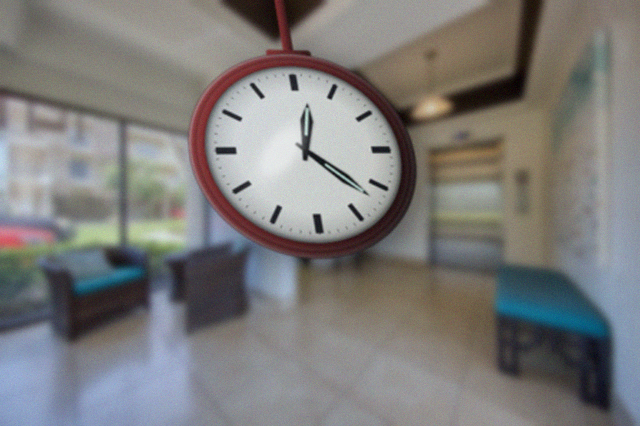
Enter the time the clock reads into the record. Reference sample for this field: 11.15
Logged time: 12.22
